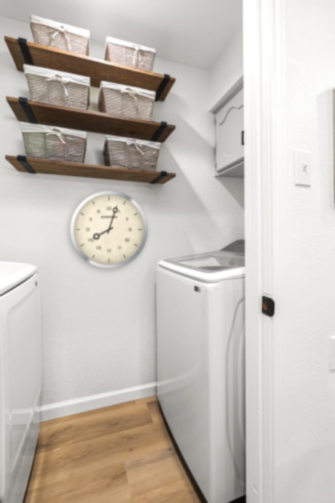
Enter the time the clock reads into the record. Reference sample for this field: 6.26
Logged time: 8.03
